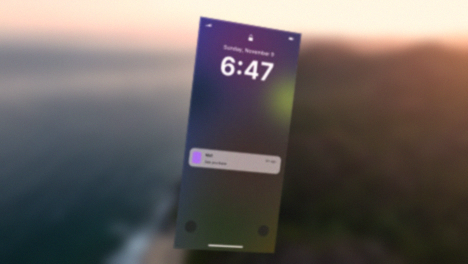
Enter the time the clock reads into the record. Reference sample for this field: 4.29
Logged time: 6.47
